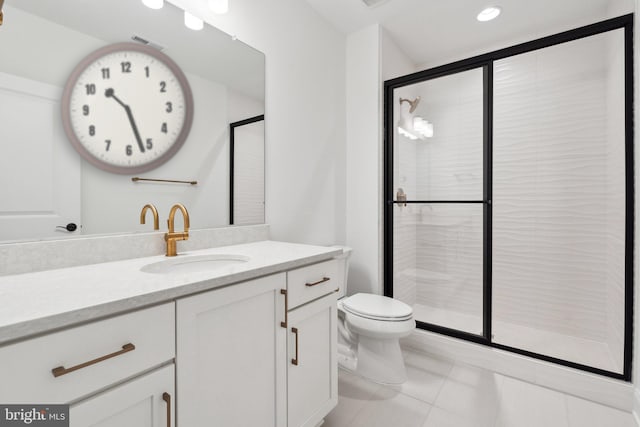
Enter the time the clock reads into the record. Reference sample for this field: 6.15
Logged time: 10.27
